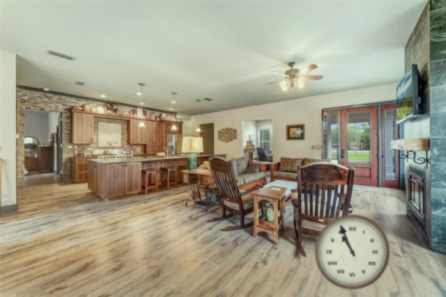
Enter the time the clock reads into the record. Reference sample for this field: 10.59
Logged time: 10.56
